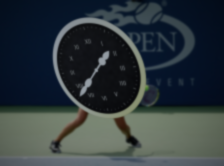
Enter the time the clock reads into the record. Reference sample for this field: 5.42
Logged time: 1.38
